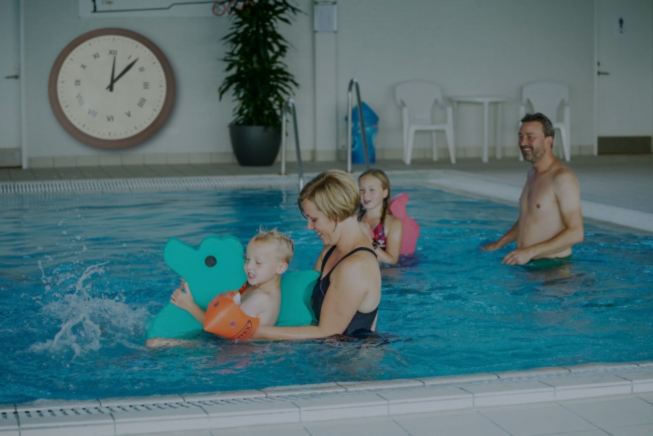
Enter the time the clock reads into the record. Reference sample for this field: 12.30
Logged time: 12.07
